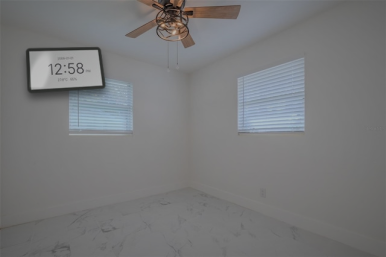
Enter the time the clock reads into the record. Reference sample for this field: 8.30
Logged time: 12.58
